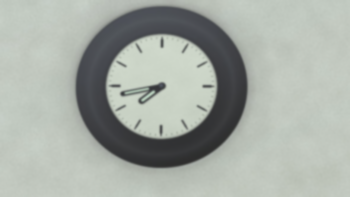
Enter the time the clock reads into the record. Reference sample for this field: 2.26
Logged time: 7.43
